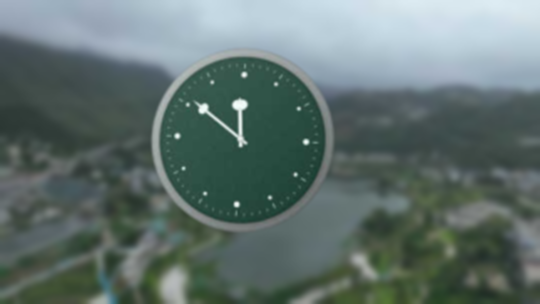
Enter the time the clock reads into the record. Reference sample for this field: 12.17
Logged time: 11.51
